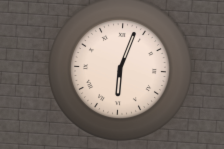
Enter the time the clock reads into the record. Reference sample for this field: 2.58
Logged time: 6.03
